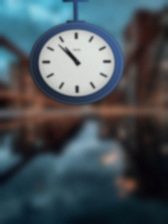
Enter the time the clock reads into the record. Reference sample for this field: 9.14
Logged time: 10.53
